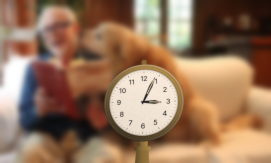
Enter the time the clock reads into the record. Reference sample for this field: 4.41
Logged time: 3.04
